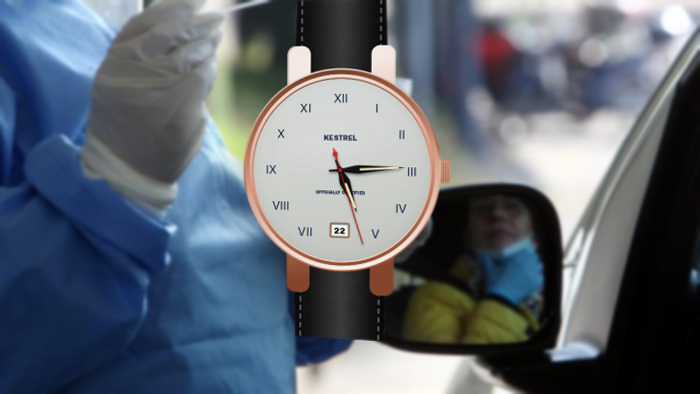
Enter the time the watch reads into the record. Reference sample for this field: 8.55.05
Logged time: 5.14.27
